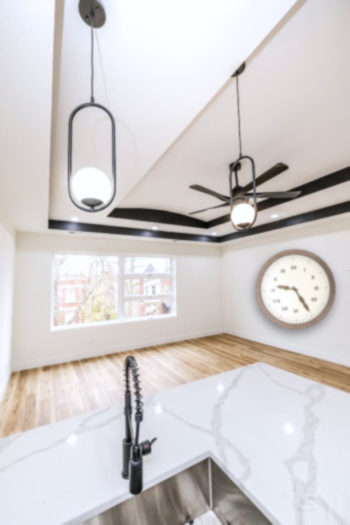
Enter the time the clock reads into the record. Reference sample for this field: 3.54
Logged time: 9.25
